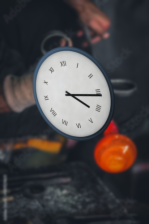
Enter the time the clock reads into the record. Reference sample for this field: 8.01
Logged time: 4.16
